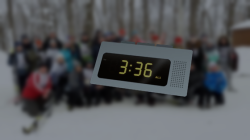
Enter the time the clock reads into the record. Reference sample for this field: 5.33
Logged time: 3.36
